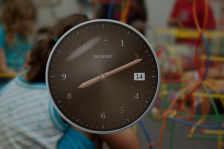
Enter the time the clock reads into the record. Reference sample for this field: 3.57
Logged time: 8.11
